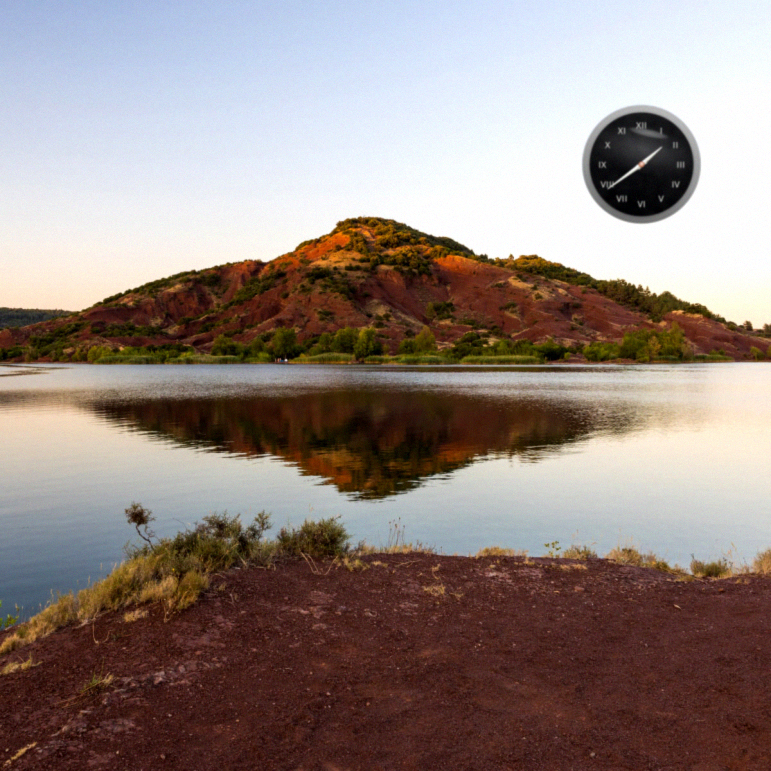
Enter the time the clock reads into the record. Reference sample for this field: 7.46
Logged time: 1.39
